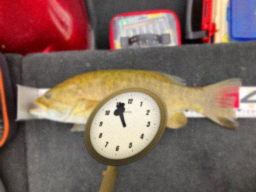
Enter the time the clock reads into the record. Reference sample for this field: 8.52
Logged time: 10.56
